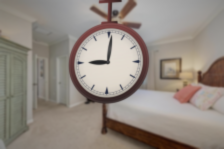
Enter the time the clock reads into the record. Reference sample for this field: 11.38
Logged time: 9.01
